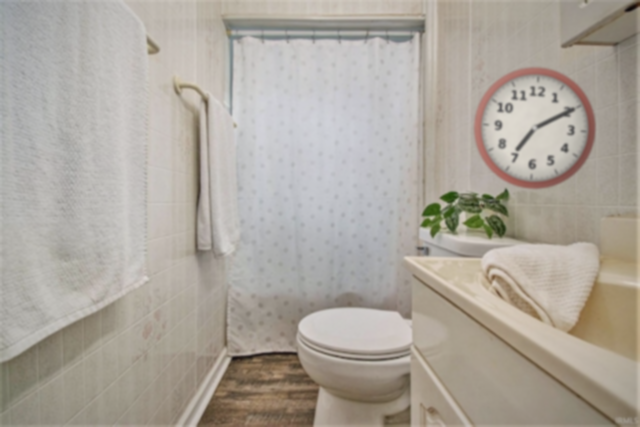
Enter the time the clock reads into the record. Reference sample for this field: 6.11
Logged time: 7.10
